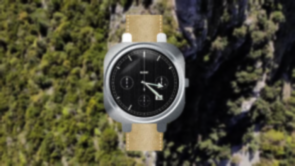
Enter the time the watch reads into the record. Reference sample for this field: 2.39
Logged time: 3.22
